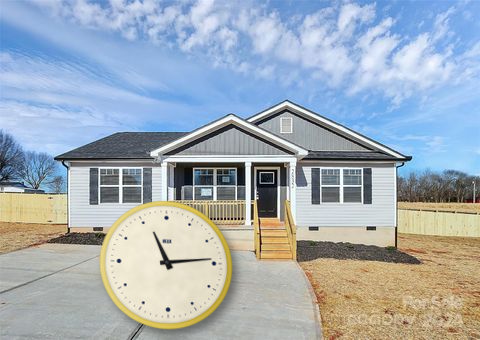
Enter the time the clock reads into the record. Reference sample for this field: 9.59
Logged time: 11.14
